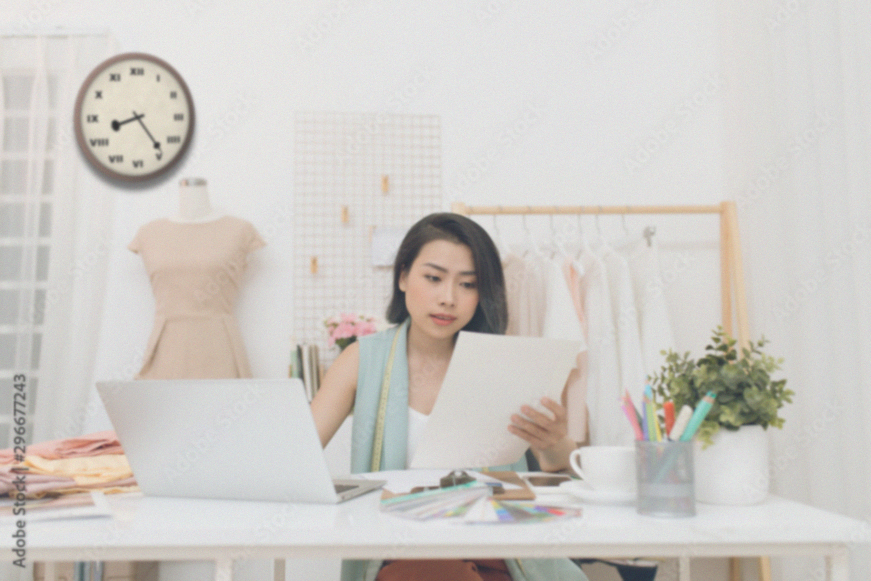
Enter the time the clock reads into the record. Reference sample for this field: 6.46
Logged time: 8.24
